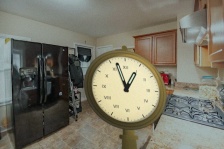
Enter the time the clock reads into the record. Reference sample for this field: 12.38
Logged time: 12.57
